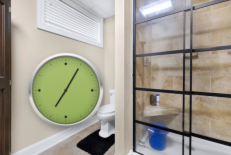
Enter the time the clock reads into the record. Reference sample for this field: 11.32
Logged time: 7.05
